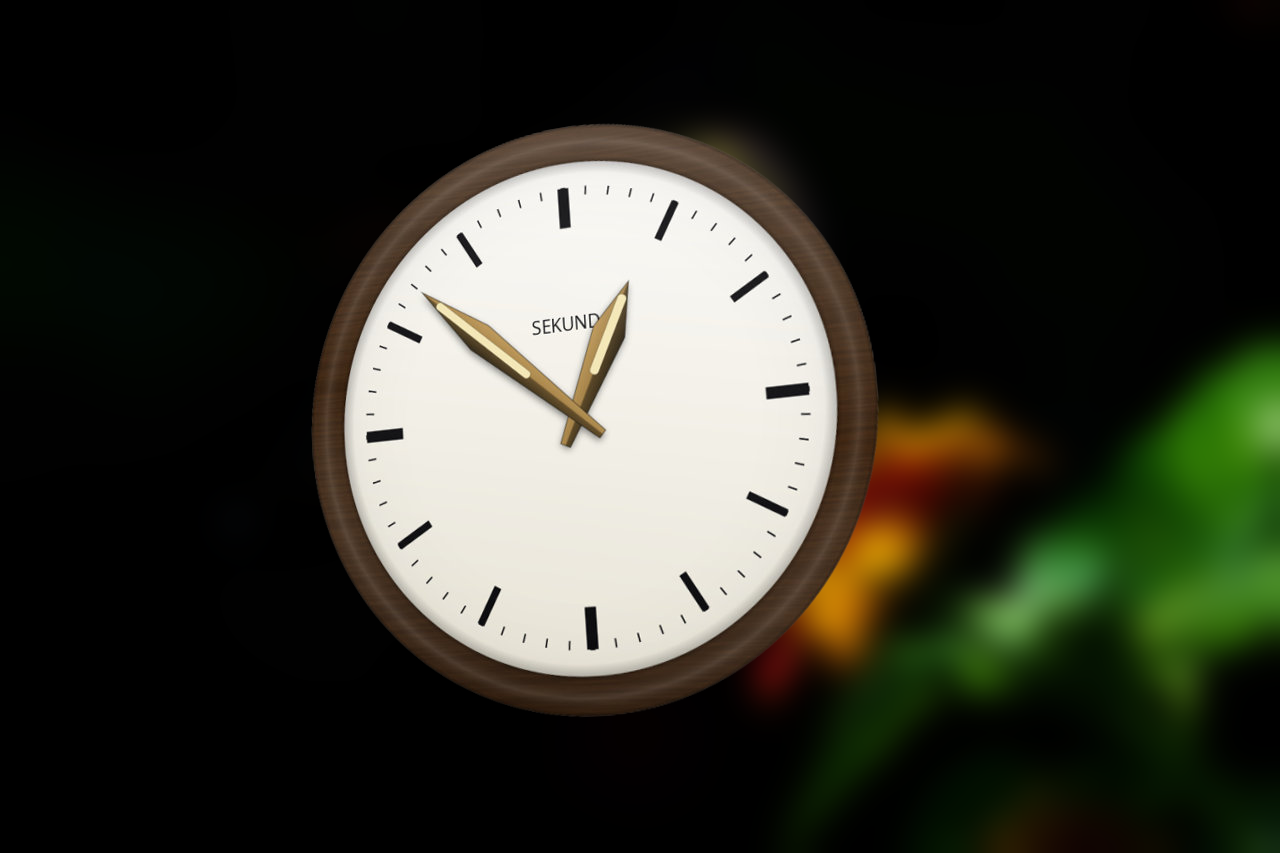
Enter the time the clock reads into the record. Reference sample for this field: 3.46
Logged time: 12.52
